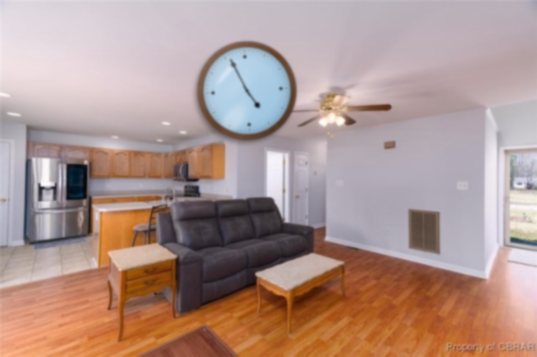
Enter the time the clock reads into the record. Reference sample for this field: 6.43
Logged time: 4.56
